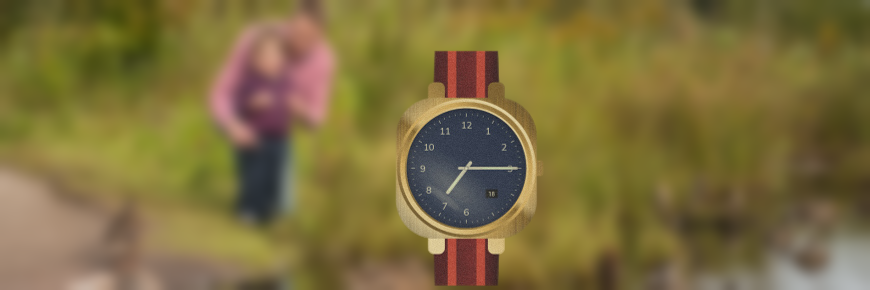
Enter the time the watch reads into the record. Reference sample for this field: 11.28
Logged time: 7.15
